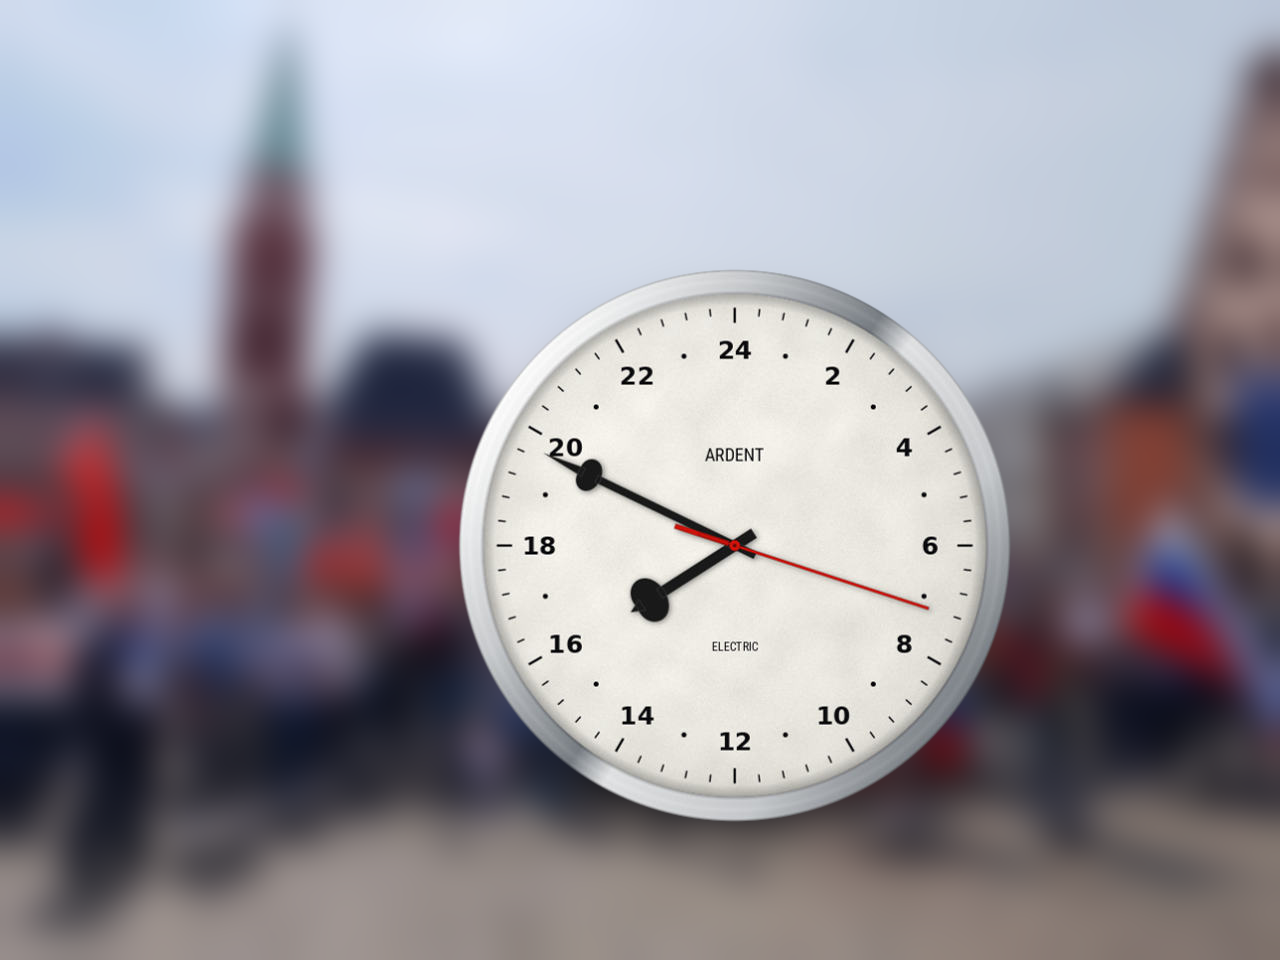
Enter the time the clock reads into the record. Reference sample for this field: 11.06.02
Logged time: 15.49.18
